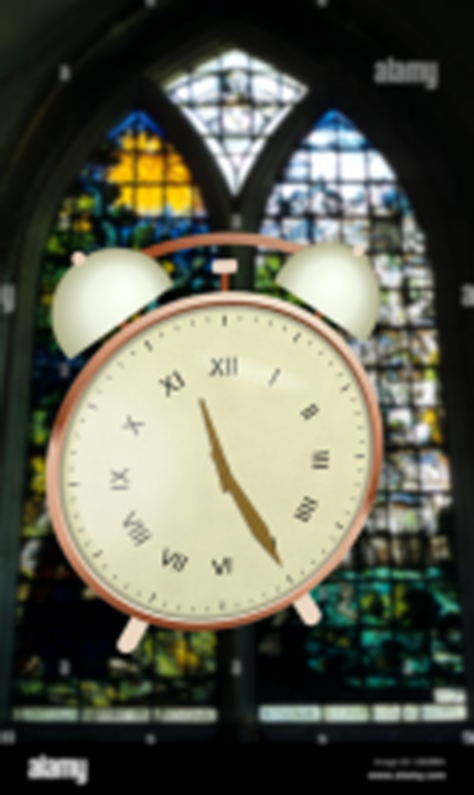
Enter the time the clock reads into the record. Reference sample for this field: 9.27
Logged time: 11.25
